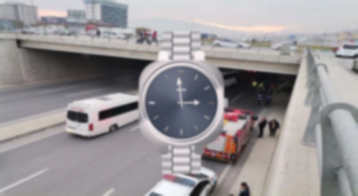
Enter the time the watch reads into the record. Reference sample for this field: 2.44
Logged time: 2.59
